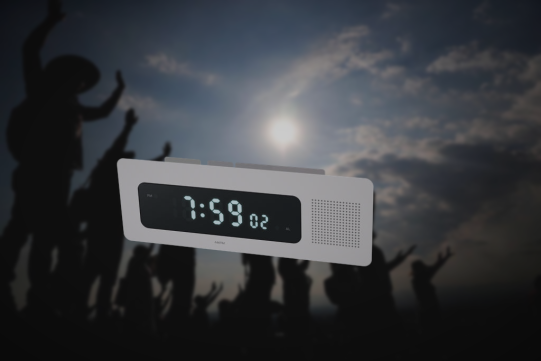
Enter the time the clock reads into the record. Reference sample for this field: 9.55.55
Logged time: 7.59.02
